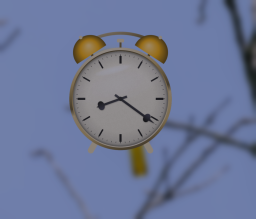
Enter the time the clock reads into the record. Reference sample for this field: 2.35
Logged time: 8.21
